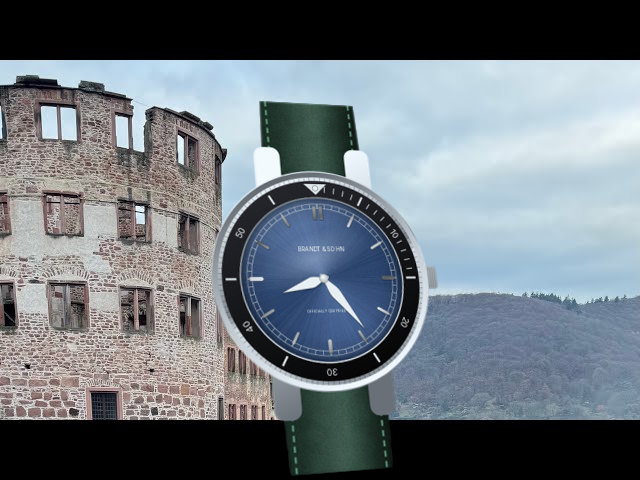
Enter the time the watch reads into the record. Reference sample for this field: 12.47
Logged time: 8.24
